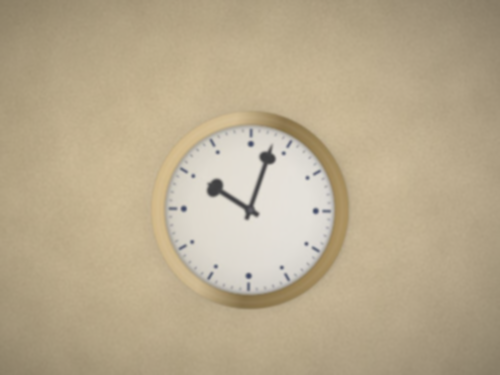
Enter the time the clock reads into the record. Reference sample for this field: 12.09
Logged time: 10.03
